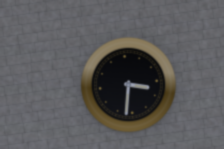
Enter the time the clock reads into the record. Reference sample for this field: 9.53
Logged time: 3.32
